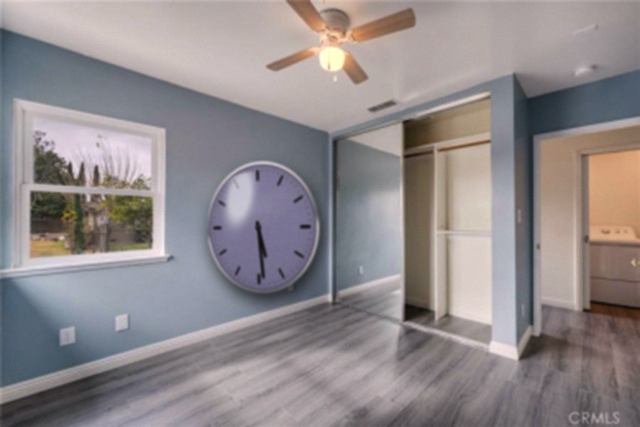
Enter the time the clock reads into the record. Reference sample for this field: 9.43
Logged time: 5.29
